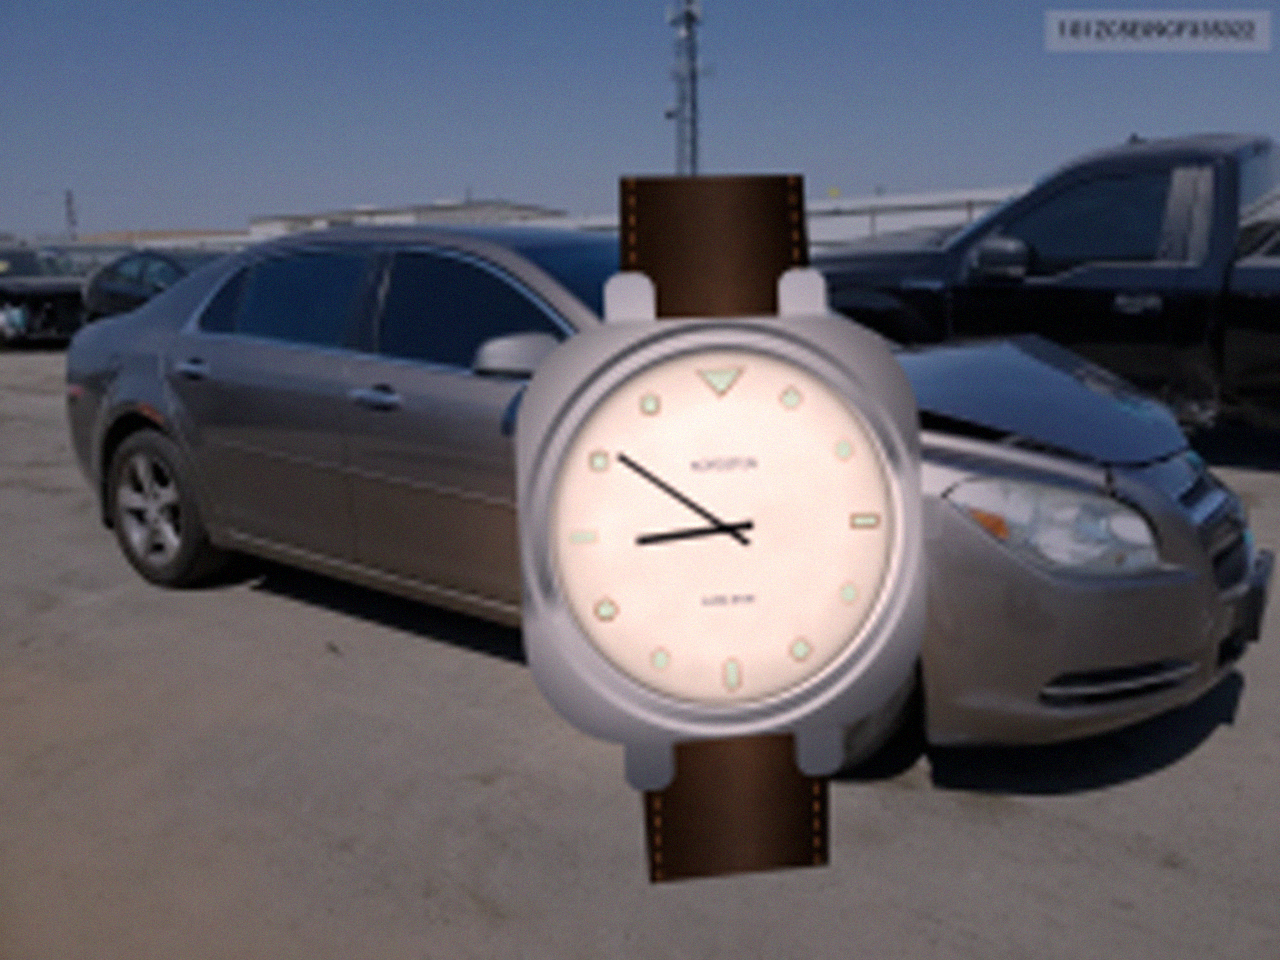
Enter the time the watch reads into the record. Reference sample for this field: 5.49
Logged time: 8.51
